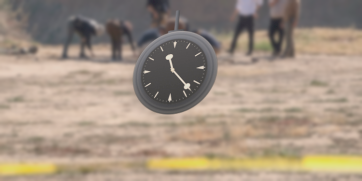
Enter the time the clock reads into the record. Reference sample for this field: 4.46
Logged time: 11.23
